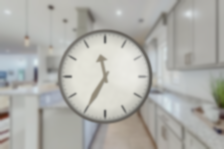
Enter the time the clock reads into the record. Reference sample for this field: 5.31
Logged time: 11.35
